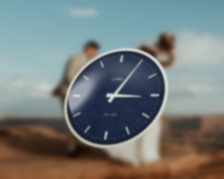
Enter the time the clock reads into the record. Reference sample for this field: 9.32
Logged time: 3.05
